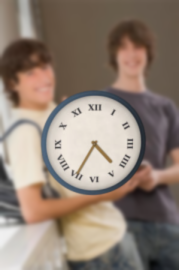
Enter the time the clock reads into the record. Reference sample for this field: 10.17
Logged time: 4.35
